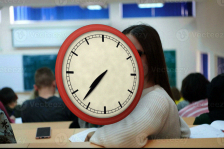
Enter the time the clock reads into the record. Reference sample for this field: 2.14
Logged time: 7.37
